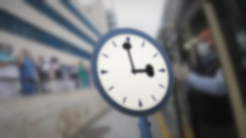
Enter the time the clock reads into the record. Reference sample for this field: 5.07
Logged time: 2.59
